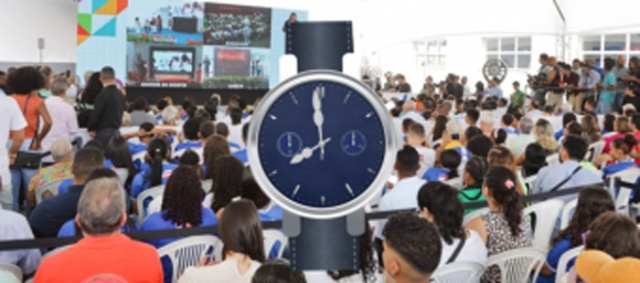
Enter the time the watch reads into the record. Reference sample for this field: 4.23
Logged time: 7.59
